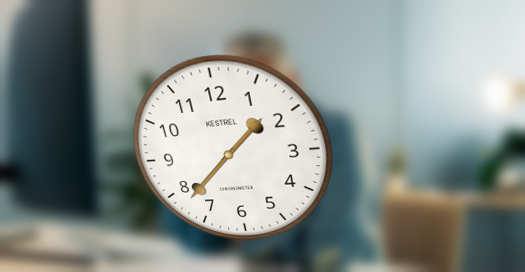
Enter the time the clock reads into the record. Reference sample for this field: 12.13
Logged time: 1.38
